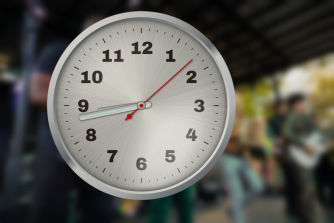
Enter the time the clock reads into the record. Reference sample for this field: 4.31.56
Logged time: 8.43.08
